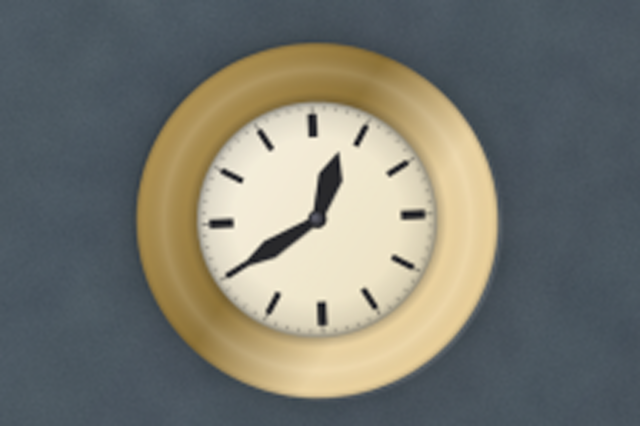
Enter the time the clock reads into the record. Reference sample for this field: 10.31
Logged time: 12.40
